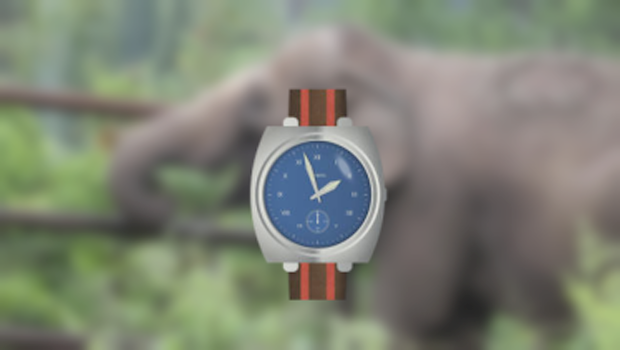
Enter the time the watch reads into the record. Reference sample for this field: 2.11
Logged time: 1.57
